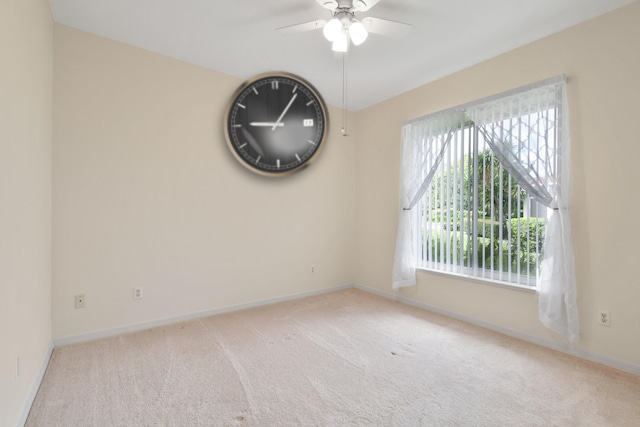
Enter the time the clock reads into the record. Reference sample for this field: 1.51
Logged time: 9.06
